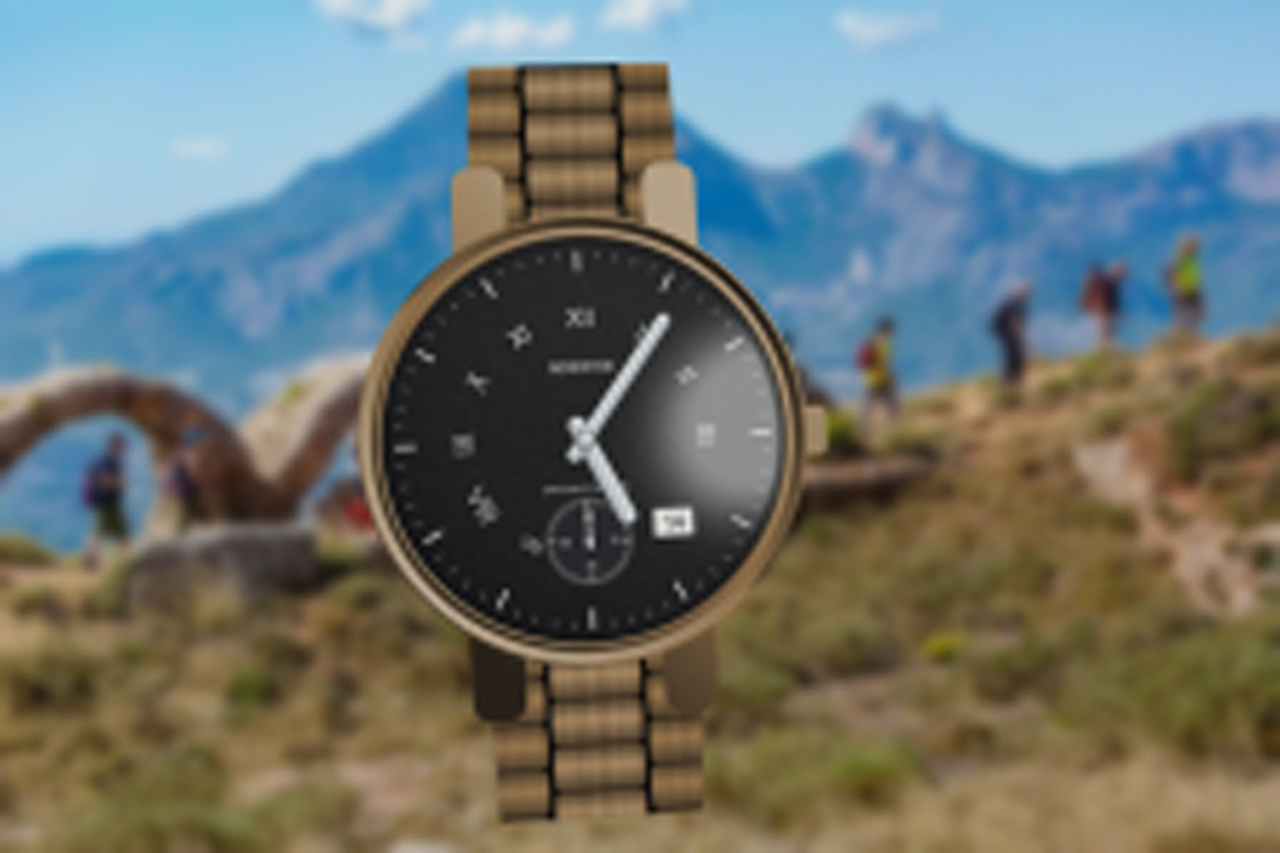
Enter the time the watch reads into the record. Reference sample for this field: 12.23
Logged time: 5.06
